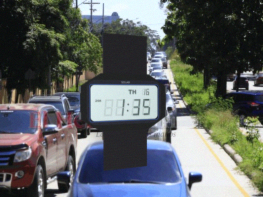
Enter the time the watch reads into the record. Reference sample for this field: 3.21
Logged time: 1.35
